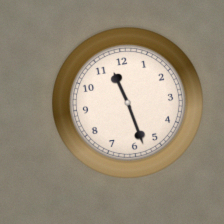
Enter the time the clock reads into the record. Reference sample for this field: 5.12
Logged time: 11.28
